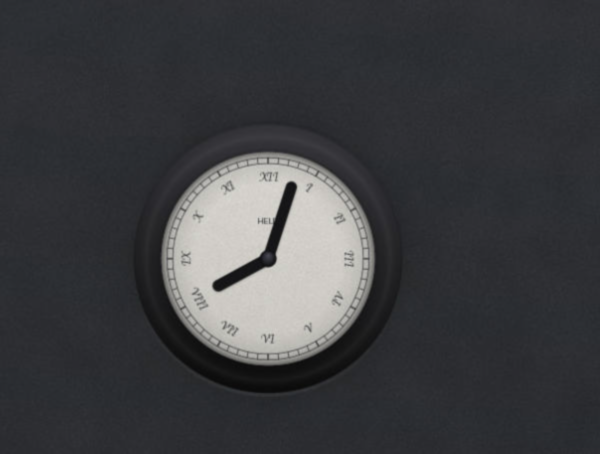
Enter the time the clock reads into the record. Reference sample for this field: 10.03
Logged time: 8.03
